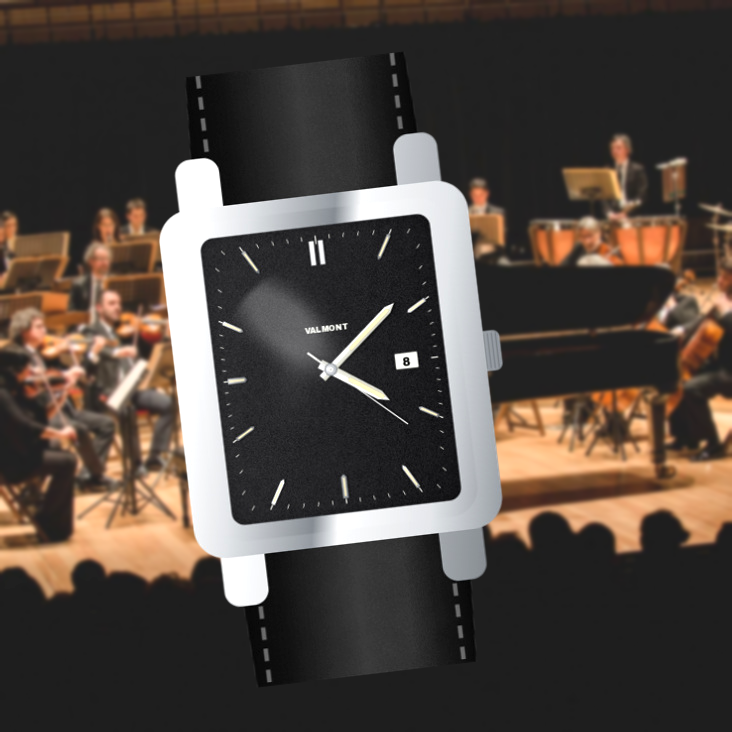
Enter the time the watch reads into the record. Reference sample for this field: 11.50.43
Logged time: 4.08.22
